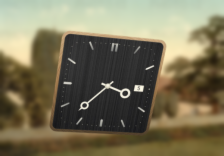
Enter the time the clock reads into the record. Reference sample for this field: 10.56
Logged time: 3.37
